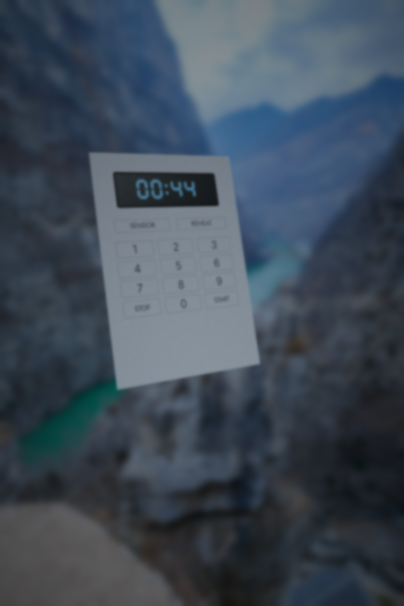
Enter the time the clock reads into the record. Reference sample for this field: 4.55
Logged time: 0.44
